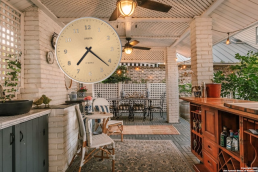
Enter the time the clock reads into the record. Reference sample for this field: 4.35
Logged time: 7.22
